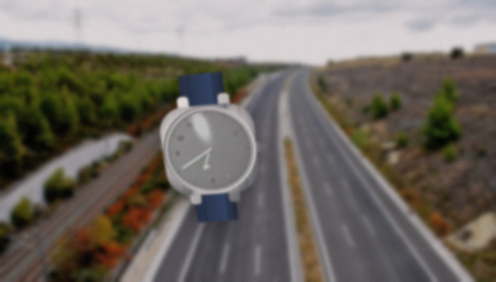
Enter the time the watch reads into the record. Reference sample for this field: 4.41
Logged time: 6.40
